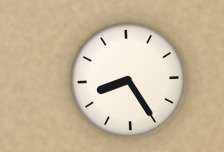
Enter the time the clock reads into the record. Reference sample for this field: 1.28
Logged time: 8.25
